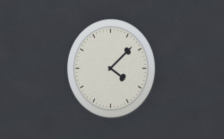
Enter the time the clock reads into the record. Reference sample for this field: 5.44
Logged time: 4.08
